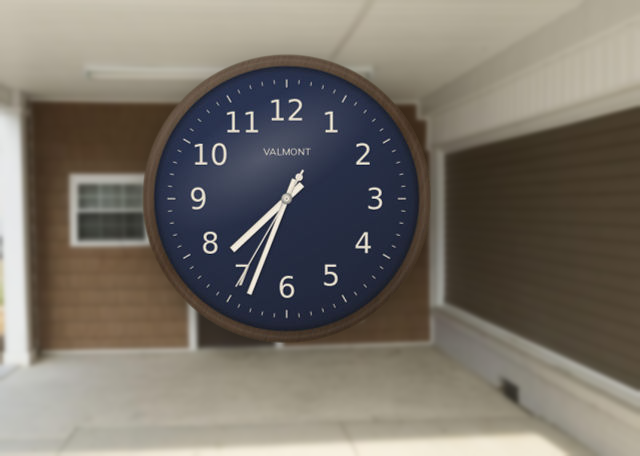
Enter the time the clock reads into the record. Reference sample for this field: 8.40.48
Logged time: 7.33.35
